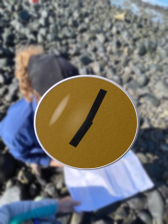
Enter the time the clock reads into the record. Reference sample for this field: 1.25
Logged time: 7.04
